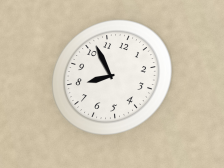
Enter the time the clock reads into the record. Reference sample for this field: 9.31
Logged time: 7.52
